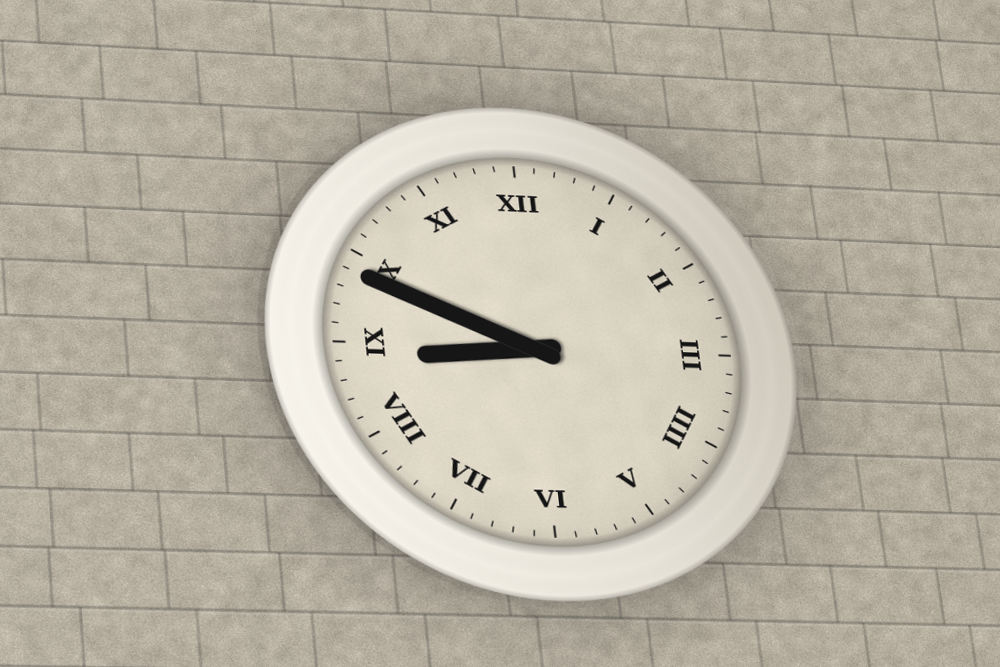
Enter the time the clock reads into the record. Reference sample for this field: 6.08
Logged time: 8.49
